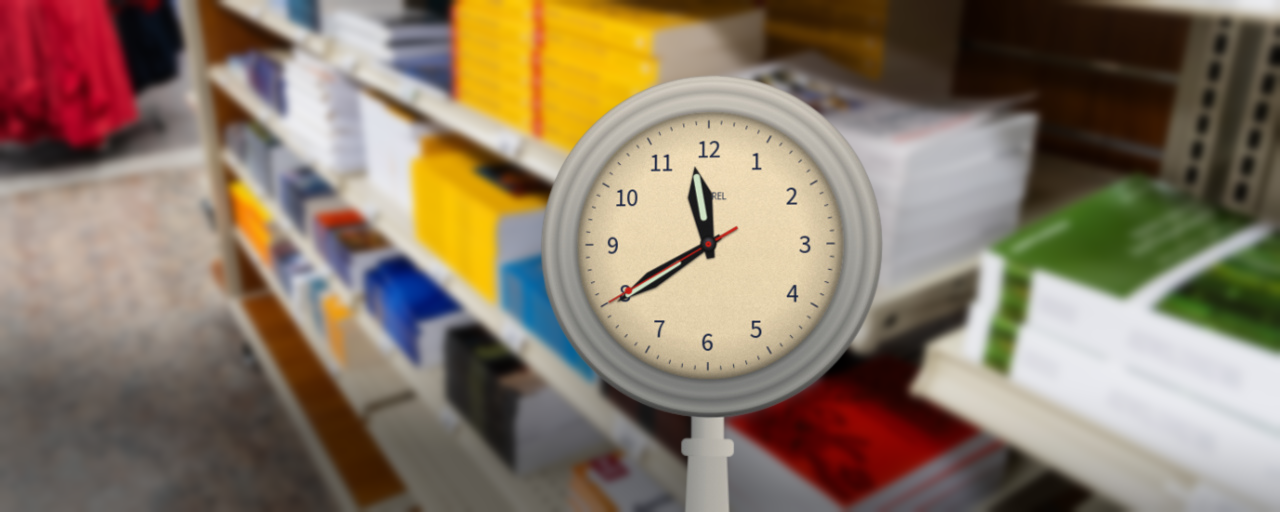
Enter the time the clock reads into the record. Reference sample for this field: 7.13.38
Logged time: 11.39.40
